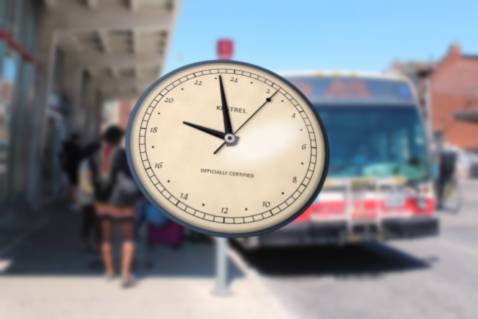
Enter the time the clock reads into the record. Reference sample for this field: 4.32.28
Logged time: 18.58.06
